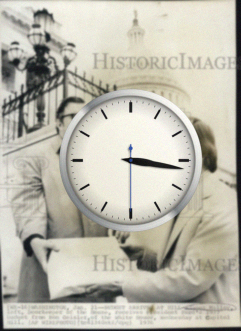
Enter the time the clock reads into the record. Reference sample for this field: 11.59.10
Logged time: 3.16.30
